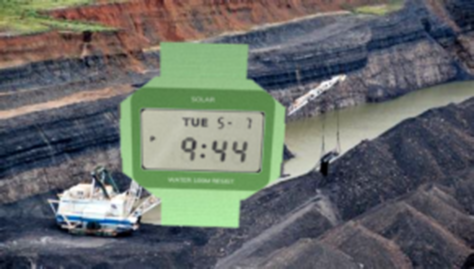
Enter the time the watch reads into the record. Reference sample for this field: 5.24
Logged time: 9.44
